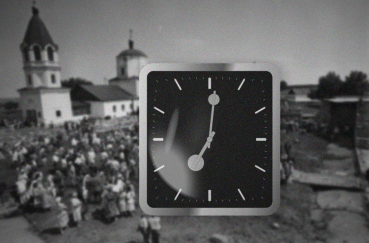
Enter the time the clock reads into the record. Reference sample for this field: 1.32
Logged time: 7.01
